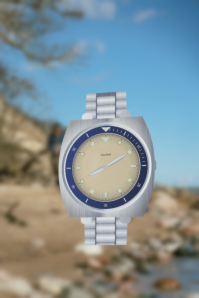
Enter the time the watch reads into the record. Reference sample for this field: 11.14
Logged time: 8.10
